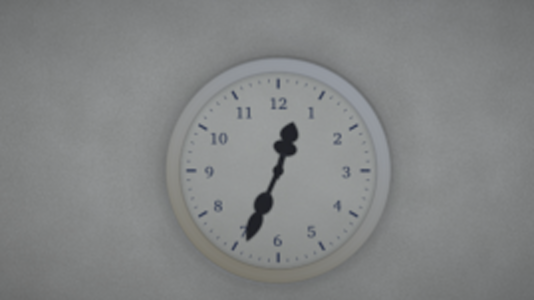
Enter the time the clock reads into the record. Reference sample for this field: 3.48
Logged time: 12.34
